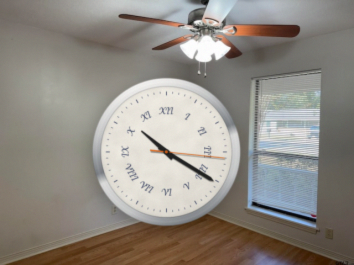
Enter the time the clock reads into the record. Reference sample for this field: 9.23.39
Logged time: 10.20.16
